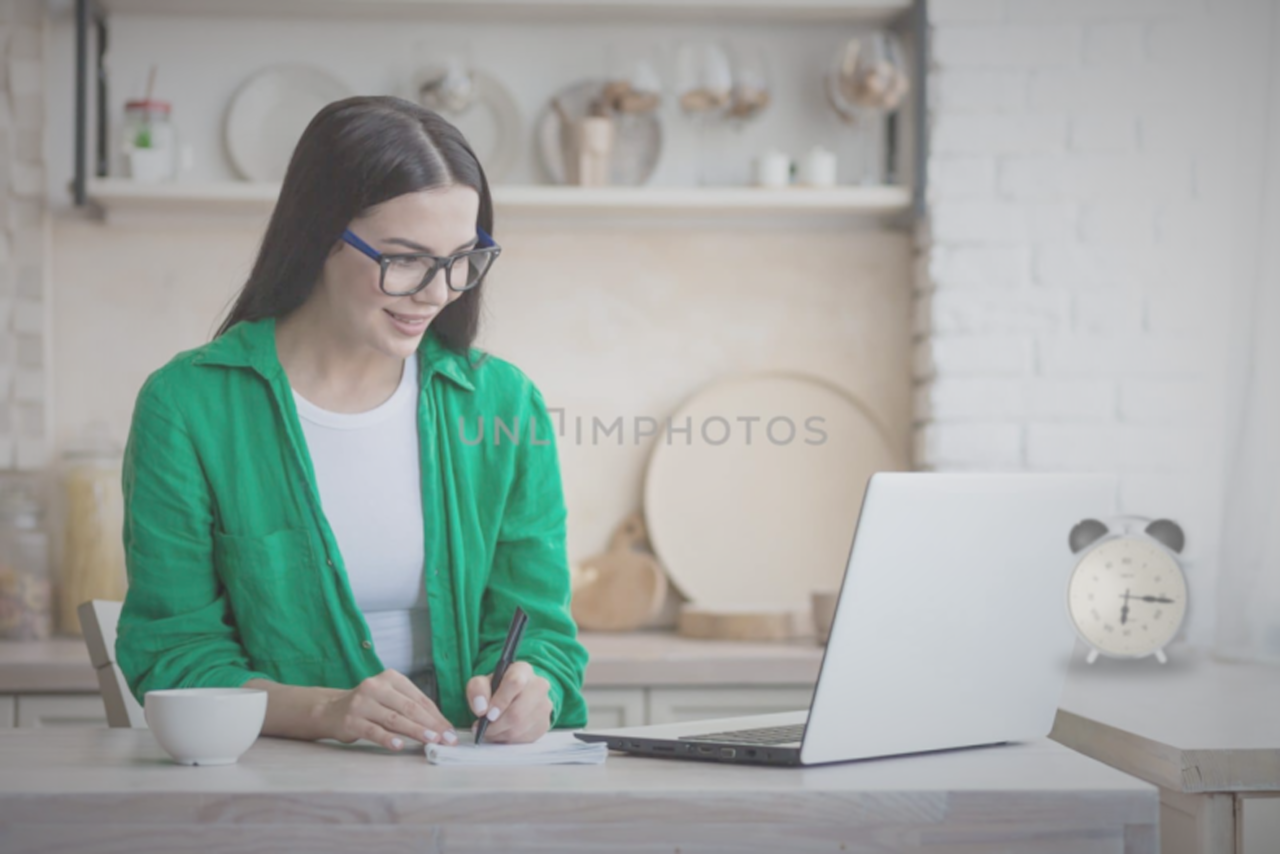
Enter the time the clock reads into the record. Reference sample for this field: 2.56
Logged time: 6.16
